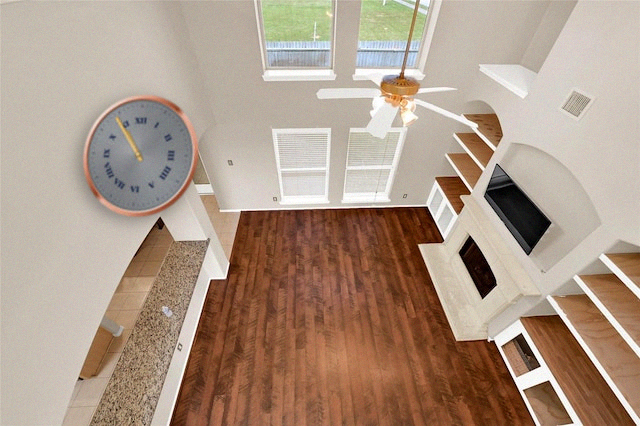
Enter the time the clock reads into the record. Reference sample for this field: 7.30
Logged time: 10.54
